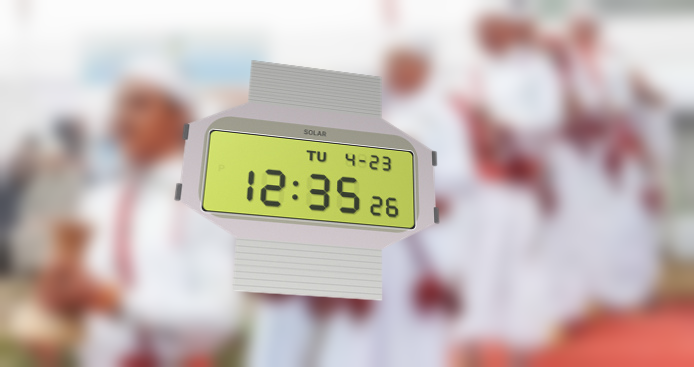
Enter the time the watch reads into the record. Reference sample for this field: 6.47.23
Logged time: 12.35.26
